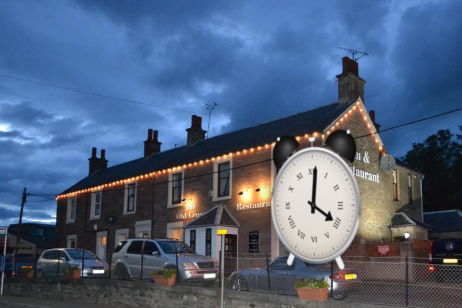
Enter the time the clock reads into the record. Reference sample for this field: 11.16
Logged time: 4.01
